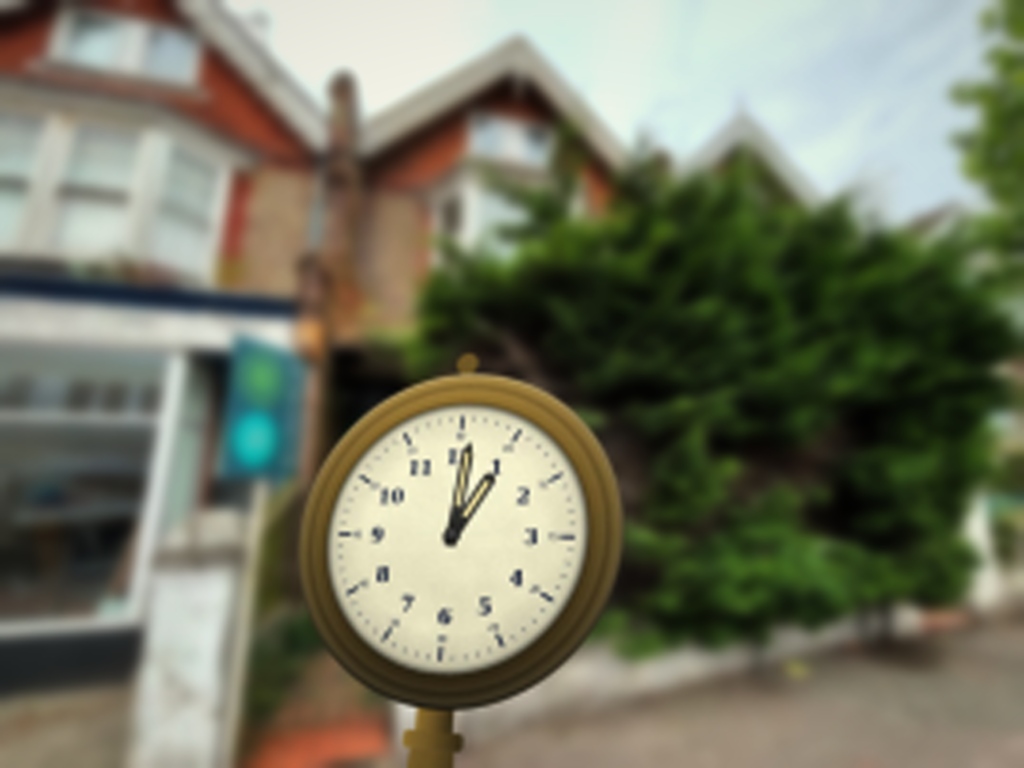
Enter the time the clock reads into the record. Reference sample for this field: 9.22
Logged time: 1.01
